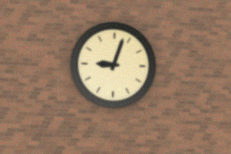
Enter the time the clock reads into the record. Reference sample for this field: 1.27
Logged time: 9.03
